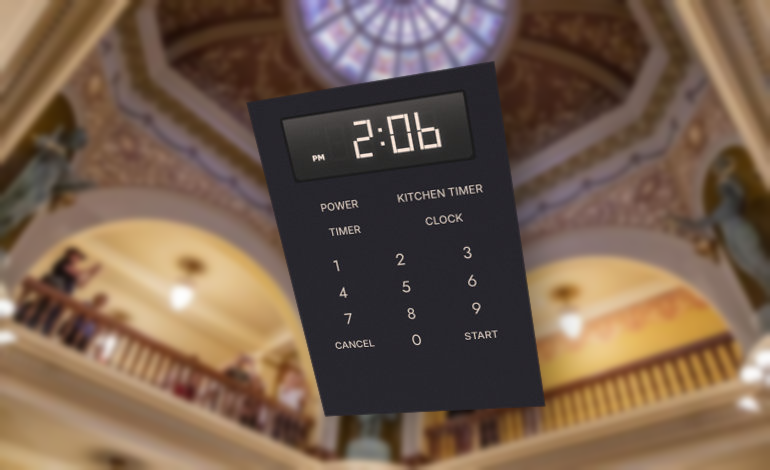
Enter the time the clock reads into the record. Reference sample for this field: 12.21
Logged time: 2.06
